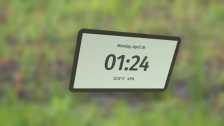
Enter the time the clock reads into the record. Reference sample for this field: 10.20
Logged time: 1.24
